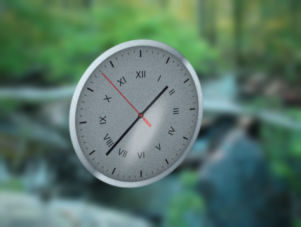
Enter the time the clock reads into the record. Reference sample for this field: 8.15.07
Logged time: 1.37.53
